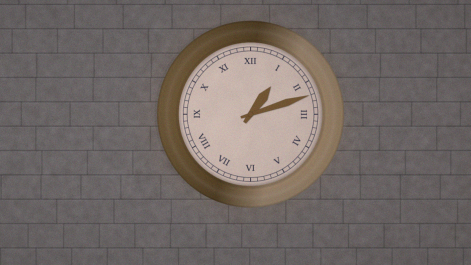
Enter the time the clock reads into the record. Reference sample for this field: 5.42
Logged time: 1.12
